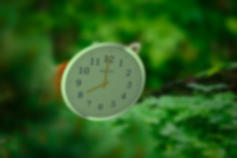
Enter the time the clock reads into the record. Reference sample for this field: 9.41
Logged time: 8.00
